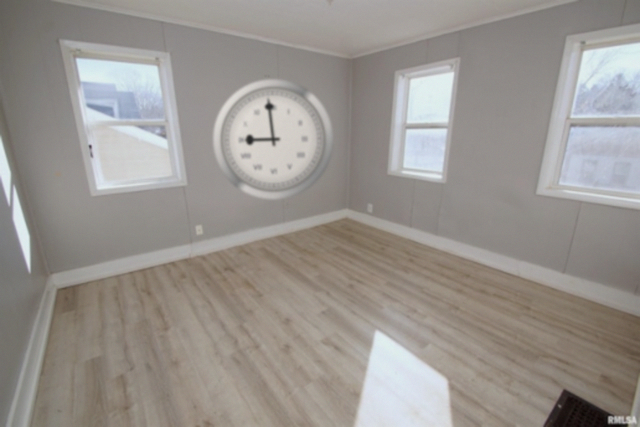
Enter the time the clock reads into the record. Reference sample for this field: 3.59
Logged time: 8.59
